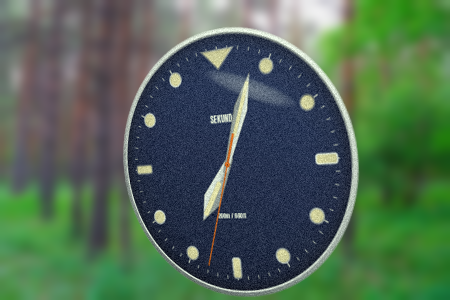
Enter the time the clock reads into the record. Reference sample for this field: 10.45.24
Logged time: 7.03.33
